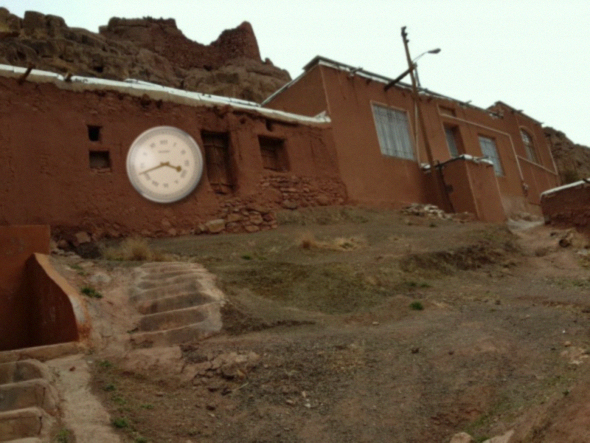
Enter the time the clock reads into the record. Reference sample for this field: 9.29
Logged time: 3.42
